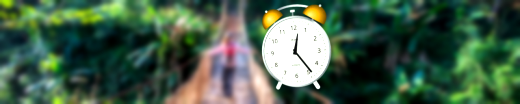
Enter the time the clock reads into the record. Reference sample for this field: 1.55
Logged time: 12.24
